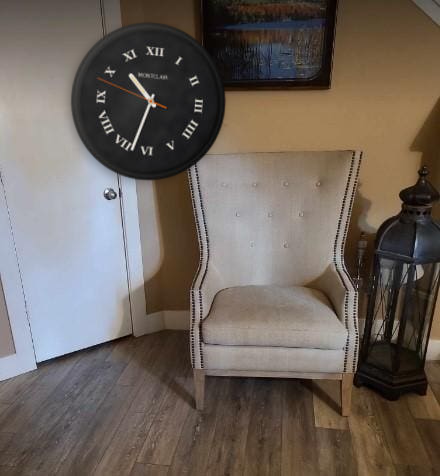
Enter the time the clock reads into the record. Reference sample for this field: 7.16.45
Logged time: 10.32.48
